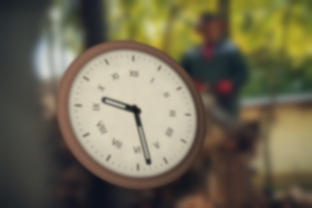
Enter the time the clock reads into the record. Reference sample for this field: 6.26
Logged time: 9.28
